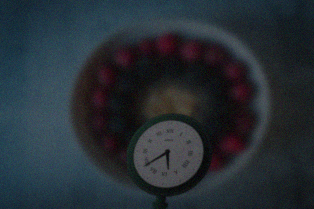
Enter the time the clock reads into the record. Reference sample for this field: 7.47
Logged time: 5.39
